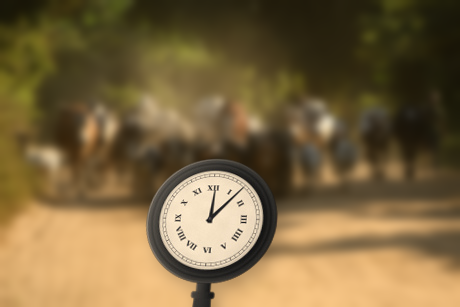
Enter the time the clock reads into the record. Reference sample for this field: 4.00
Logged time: 12.07
